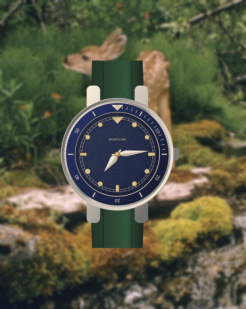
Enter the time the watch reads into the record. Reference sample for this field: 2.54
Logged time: 7.14
